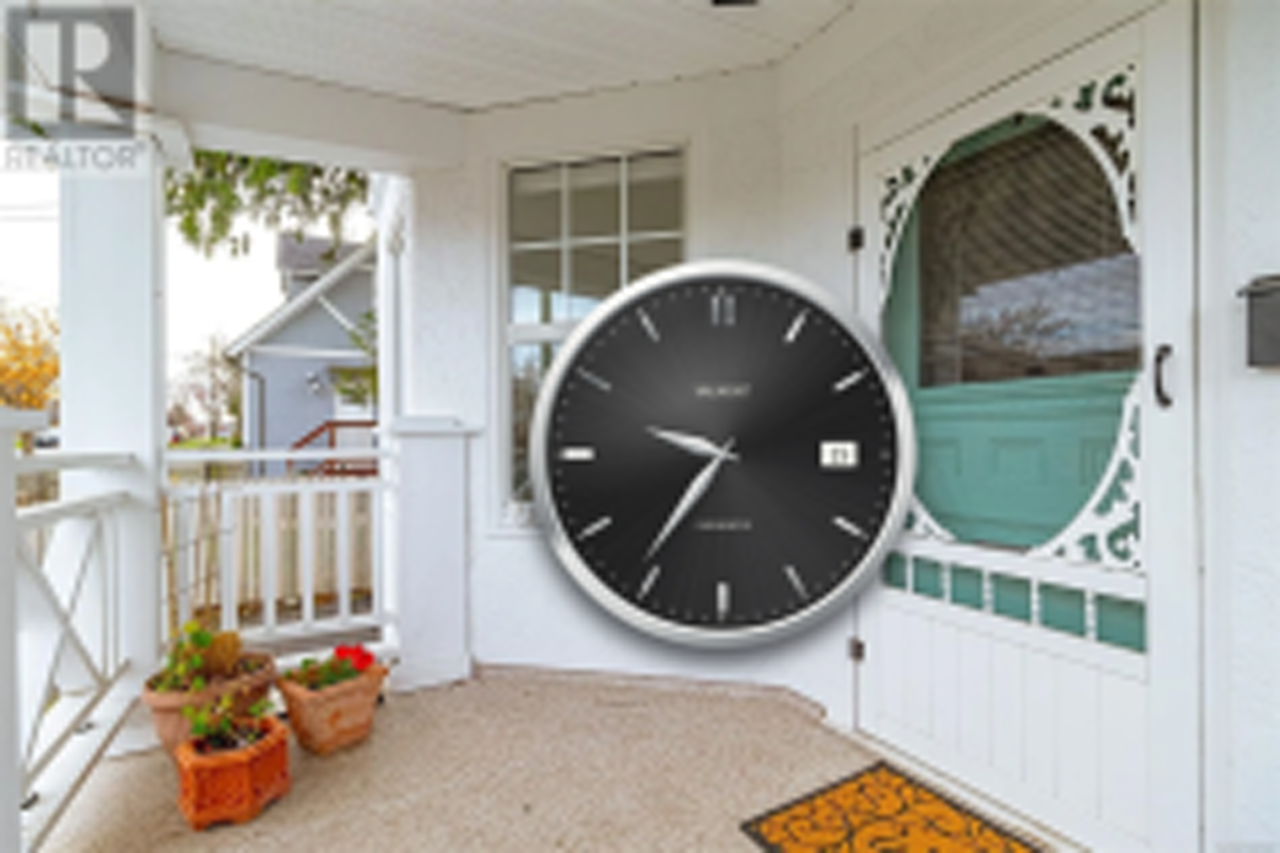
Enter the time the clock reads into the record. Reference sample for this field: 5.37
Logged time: 9.36
